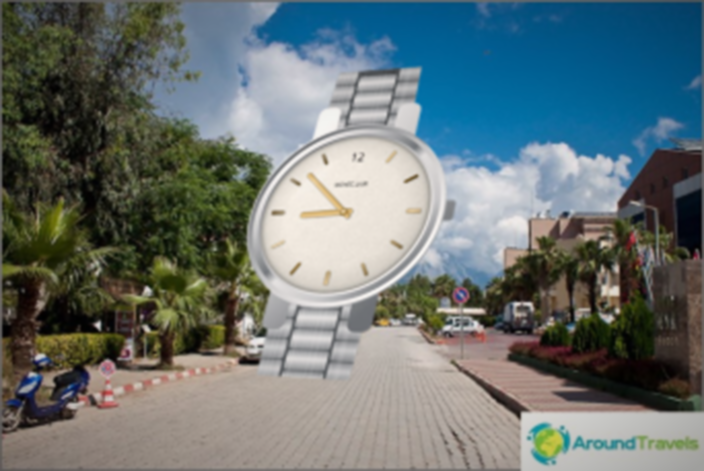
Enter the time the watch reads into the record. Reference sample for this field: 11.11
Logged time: 8.52
